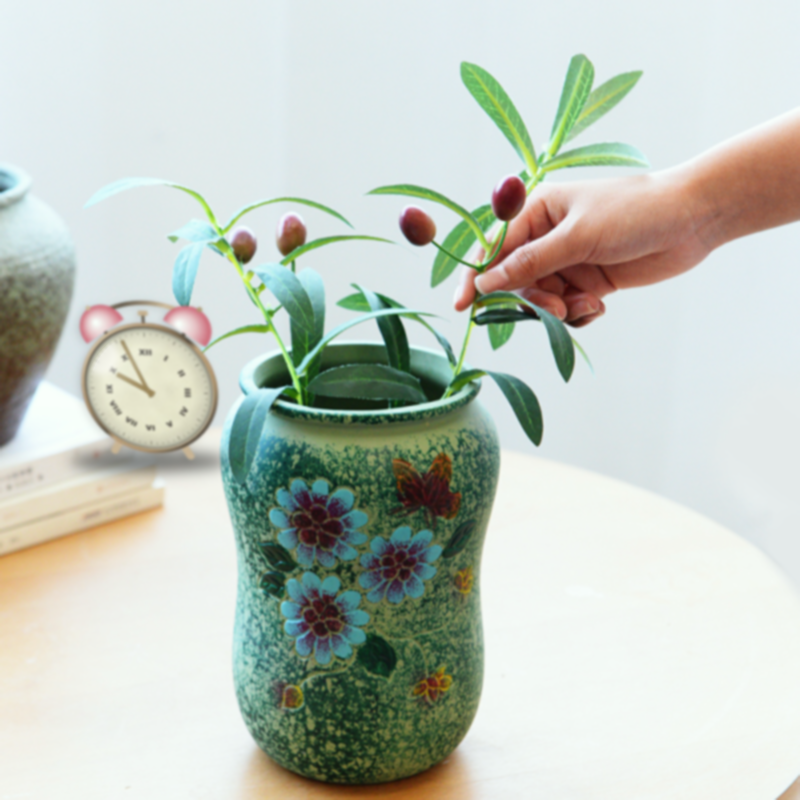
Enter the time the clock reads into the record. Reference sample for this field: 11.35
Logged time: 9.56
